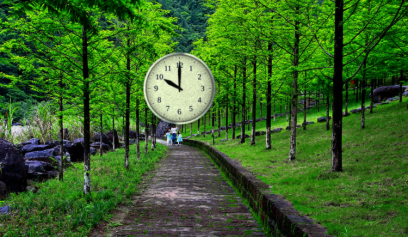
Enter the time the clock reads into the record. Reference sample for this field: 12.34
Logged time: 10.00
